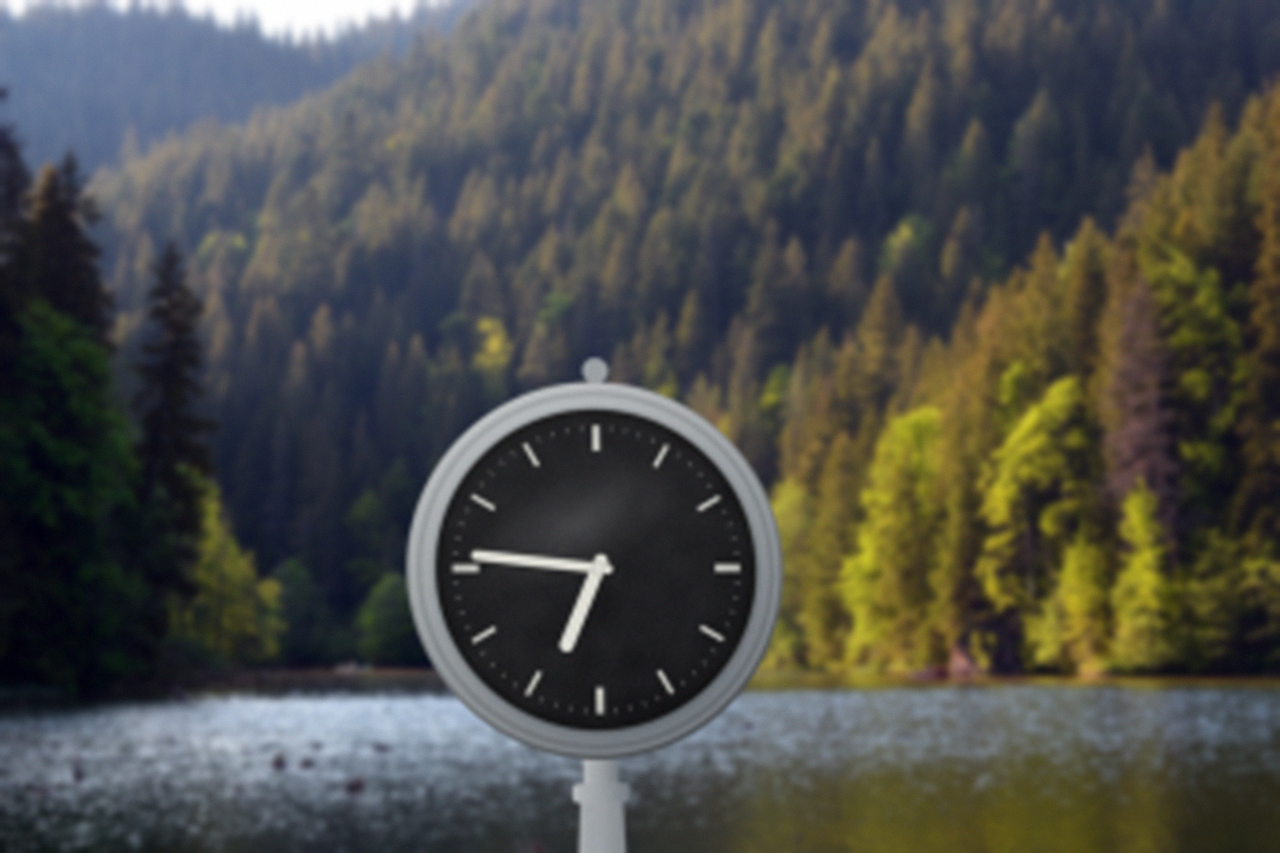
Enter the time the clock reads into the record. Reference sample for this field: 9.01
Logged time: 6.46
